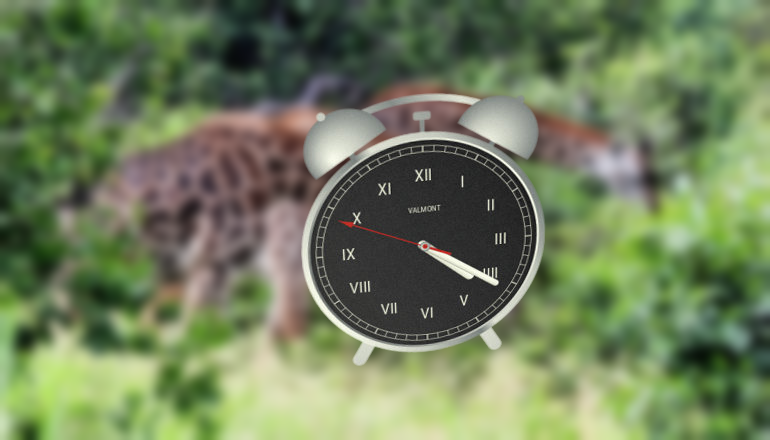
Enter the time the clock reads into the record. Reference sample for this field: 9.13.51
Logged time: 4.20.49
